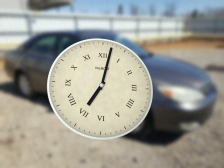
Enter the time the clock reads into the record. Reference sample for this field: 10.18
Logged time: 7.02
